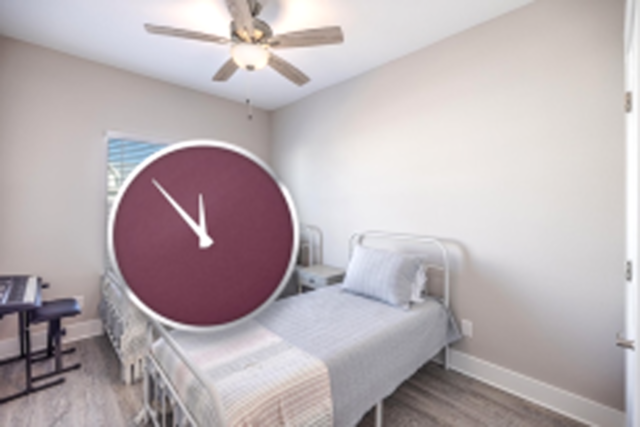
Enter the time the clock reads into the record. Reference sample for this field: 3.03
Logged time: 11.53
